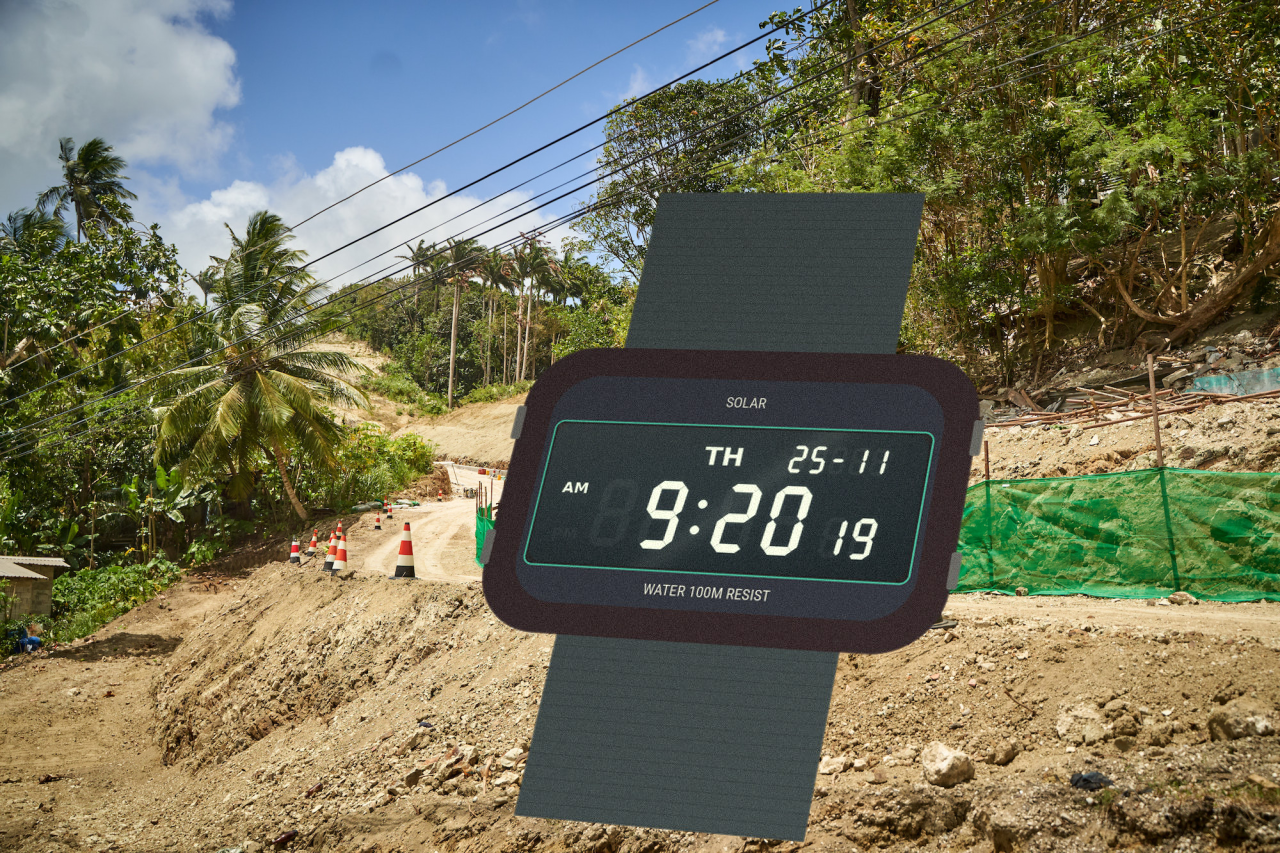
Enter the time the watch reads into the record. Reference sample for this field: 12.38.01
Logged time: 9.20.19
